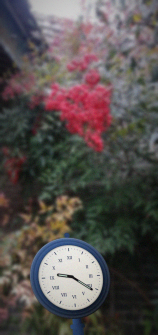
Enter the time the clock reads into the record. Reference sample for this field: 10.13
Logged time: 9.21
